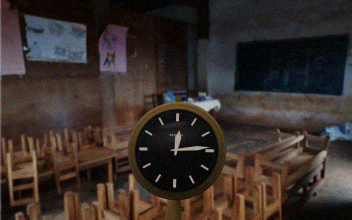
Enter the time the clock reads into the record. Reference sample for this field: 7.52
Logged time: 12.14
